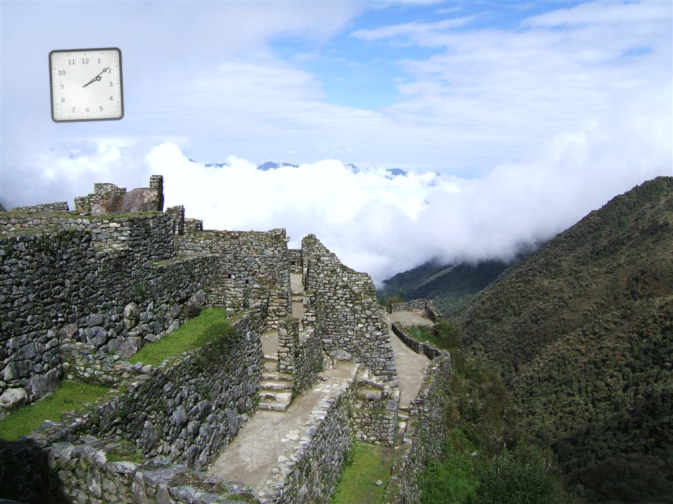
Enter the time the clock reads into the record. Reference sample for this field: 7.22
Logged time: 2.09
